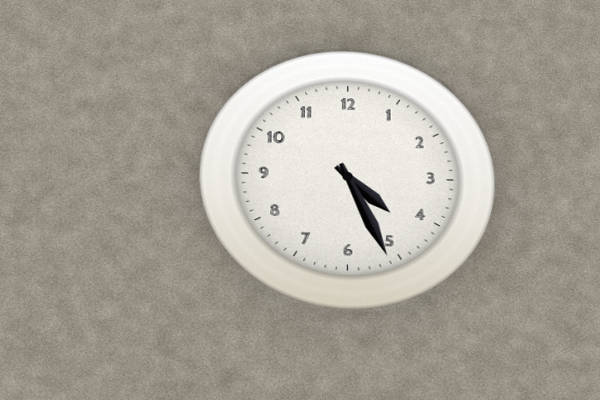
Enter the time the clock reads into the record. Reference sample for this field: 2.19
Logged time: 4.26
